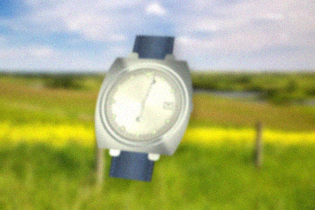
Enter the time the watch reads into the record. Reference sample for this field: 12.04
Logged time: 6.02
